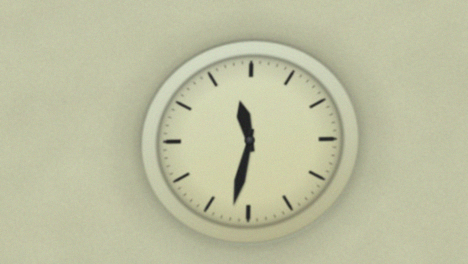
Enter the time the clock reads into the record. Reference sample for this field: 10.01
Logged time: 11.32
